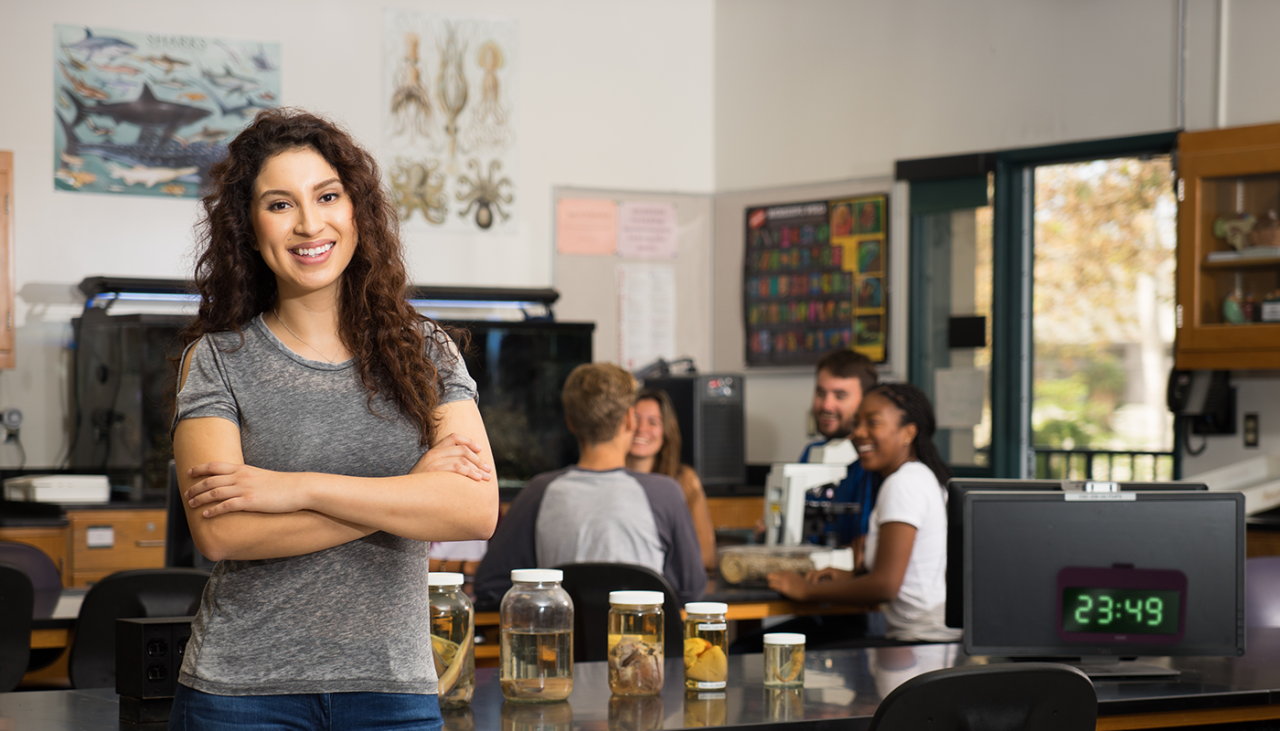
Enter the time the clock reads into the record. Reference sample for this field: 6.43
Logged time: 23.49
